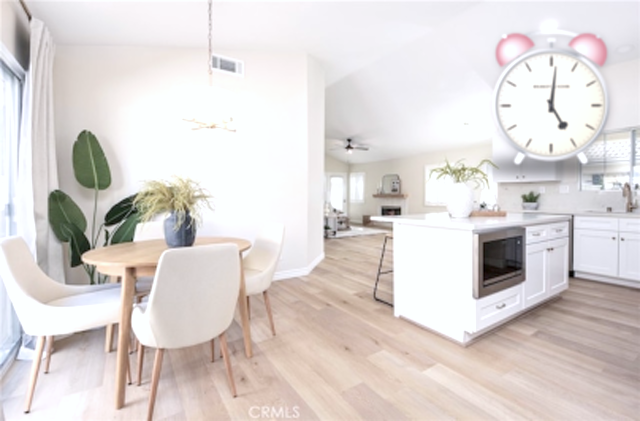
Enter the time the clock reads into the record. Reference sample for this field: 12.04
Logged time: 5.01
